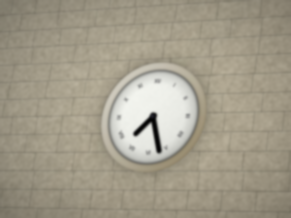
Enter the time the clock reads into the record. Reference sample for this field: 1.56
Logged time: 7.27
